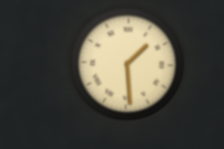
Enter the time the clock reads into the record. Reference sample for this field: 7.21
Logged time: 1.29
